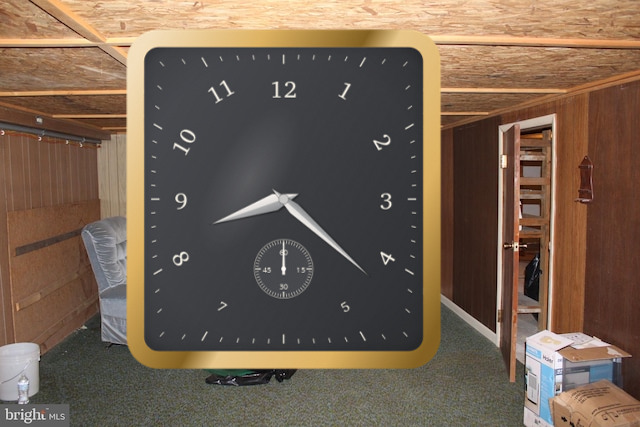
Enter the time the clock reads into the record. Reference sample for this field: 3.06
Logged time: 8.22
